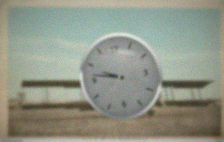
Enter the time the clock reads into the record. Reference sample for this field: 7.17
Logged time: 9.47
